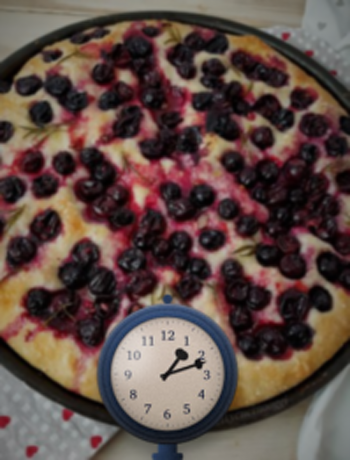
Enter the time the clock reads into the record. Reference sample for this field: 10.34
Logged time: 1.12
